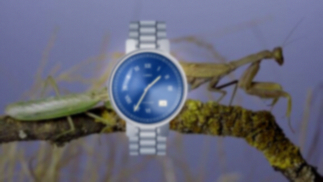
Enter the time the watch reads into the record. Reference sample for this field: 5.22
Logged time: 1.35
